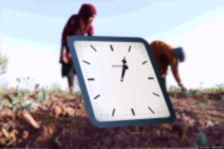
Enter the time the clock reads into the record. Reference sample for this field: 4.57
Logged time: 1.04
